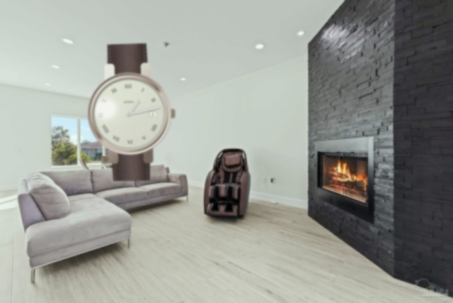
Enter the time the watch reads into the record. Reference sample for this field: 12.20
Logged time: 1.13
